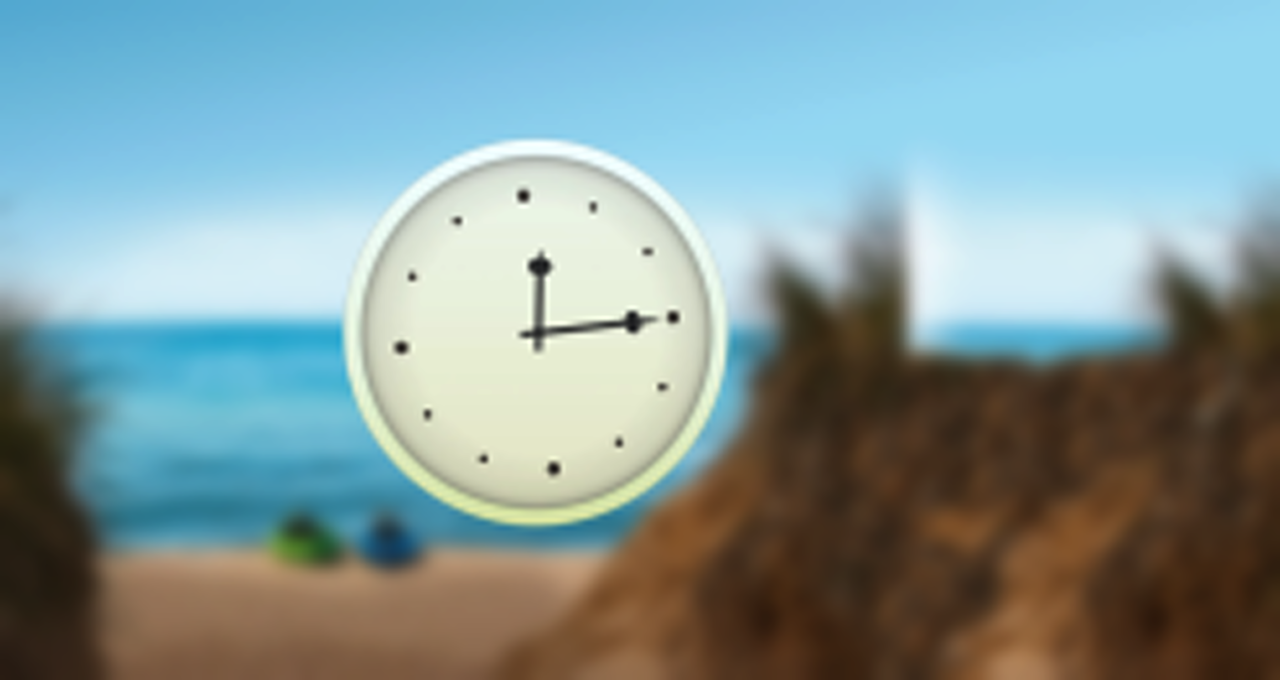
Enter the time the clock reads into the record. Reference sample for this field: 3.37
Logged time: 12.15
